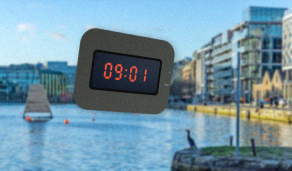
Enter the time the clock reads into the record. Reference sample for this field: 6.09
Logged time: 9.01
